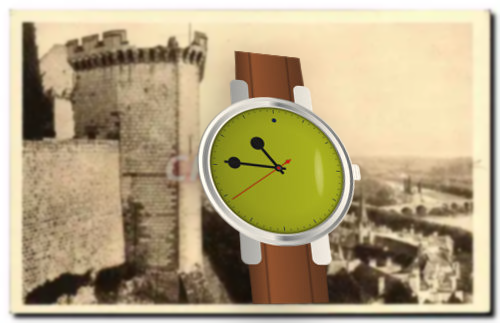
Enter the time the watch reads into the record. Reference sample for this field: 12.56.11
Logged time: 10.45.39
